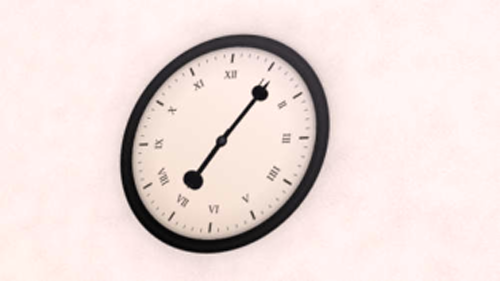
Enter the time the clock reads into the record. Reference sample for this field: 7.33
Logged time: 7.06
